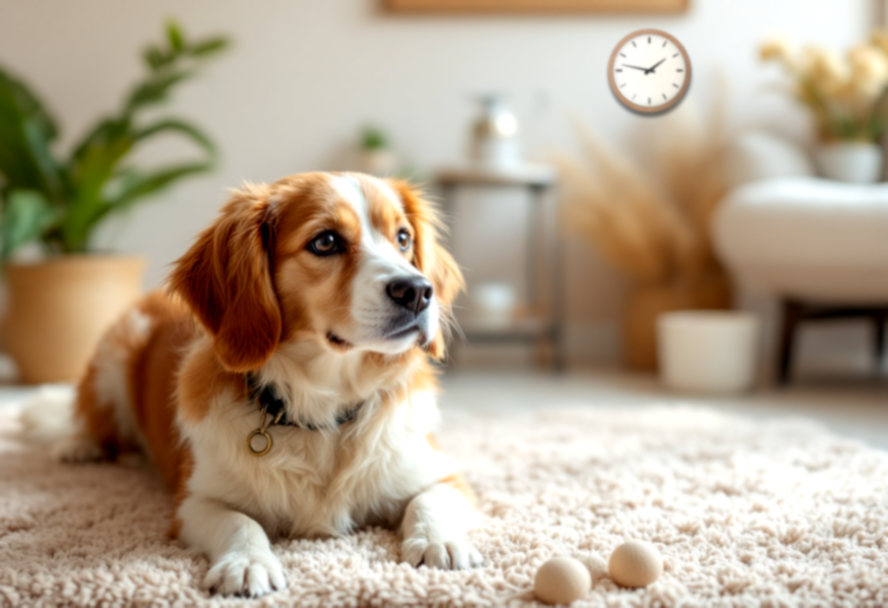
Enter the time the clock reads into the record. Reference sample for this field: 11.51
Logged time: 1.47
